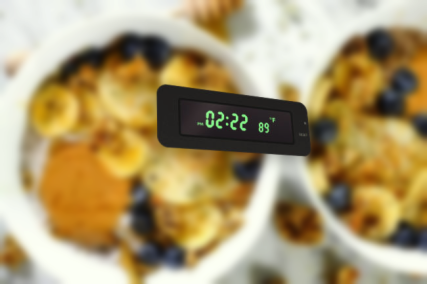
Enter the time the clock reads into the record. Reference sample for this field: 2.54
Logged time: 2.22
